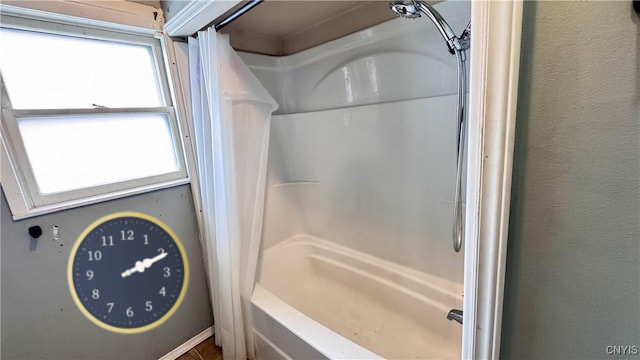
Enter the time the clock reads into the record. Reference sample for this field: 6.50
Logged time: 2.11
